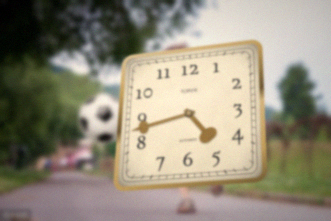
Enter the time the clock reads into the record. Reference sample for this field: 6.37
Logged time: 4.43
